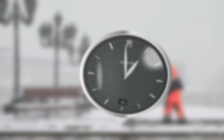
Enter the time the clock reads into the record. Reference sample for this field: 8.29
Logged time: 12.59
